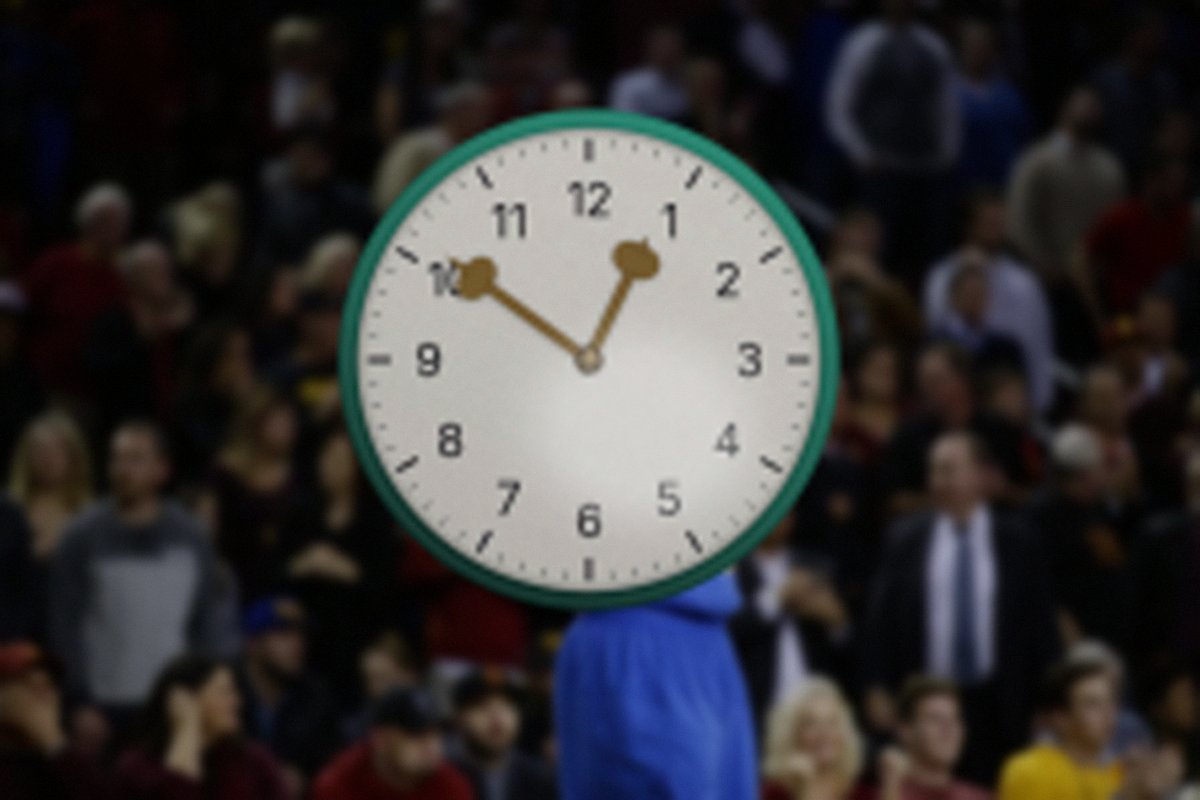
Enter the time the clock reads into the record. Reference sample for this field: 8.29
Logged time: 12.51
